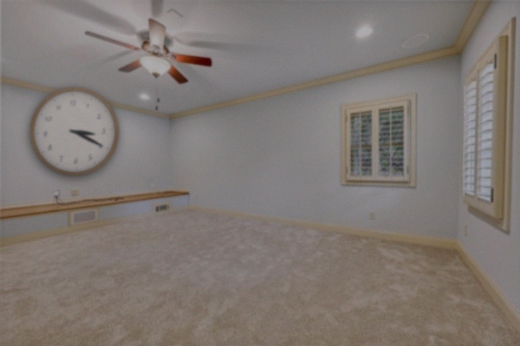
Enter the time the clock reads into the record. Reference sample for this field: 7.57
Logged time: 3.20
